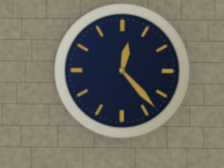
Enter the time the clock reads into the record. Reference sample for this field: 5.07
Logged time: 12.23
